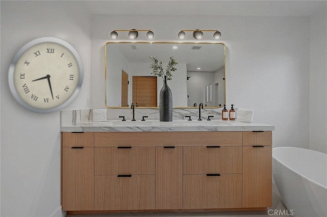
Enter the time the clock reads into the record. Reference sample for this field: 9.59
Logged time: 8.27
